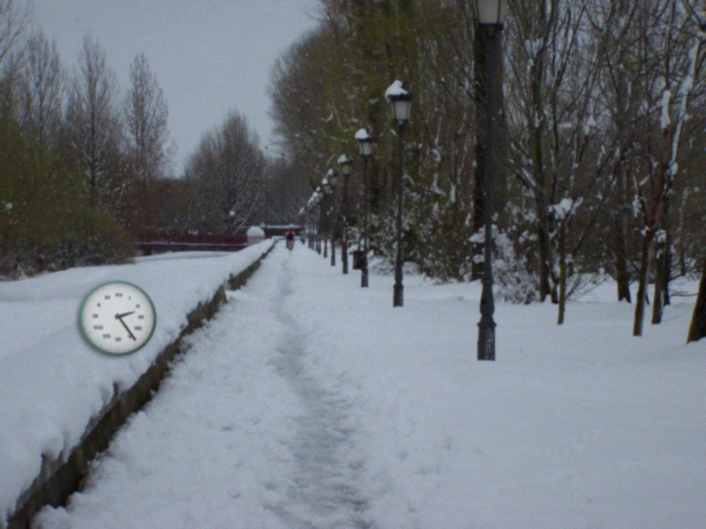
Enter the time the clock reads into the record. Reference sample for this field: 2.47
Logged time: 2.24
